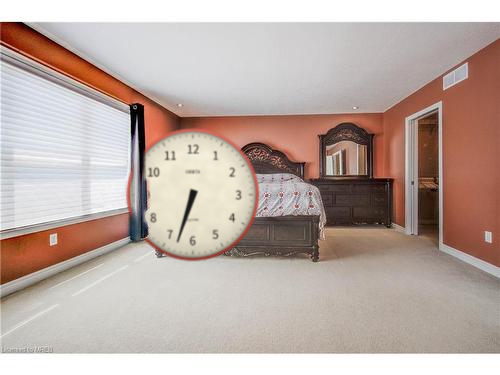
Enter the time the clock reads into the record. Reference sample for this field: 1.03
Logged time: 6.33
